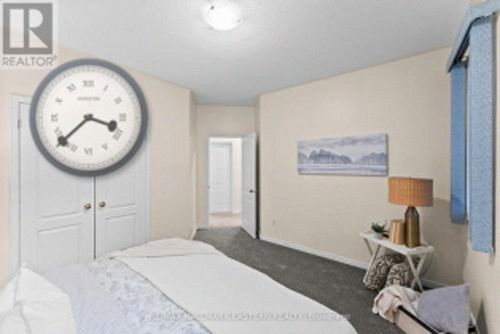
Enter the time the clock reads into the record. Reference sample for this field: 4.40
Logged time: 3.38
